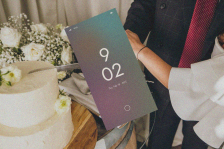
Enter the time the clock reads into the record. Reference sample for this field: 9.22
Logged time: 9.02
